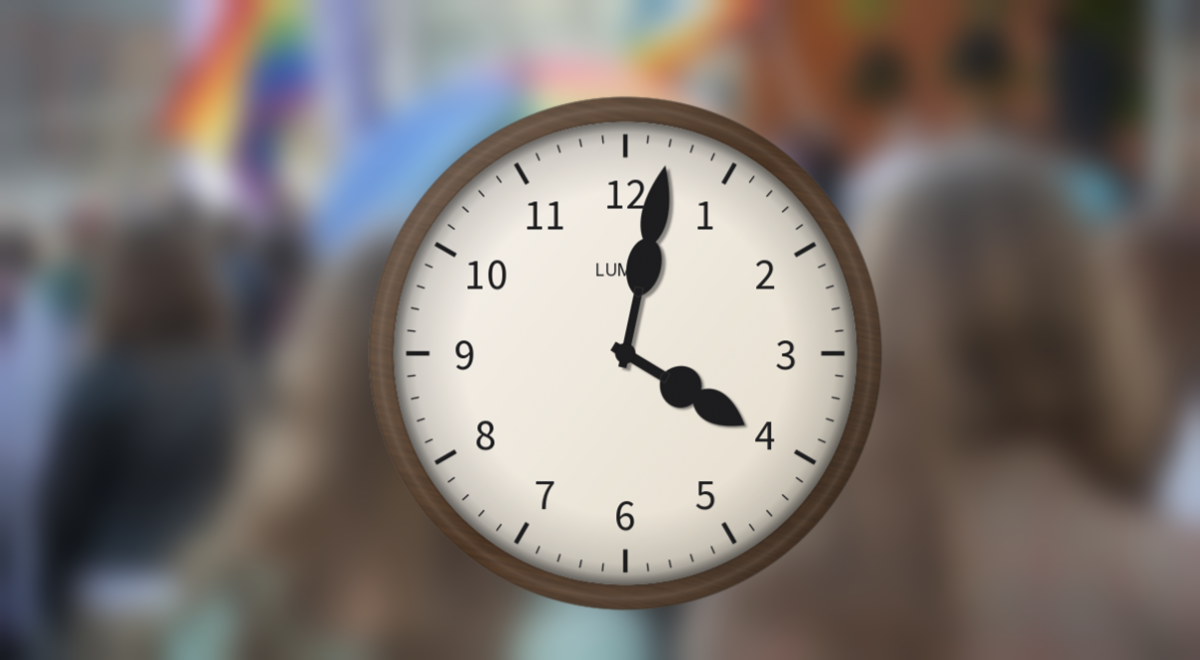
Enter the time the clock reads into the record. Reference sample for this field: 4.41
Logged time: 4.02
